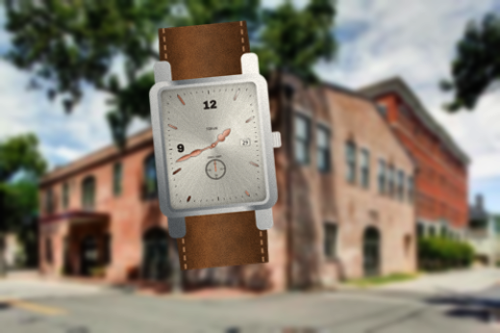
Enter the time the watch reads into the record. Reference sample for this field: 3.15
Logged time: 1.42
